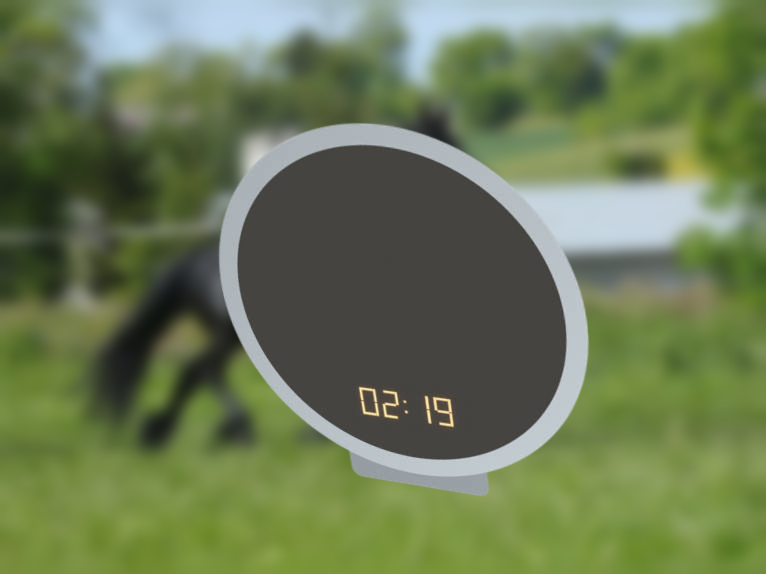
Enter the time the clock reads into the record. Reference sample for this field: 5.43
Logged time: 2.19
